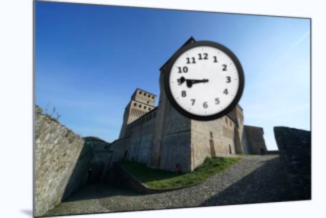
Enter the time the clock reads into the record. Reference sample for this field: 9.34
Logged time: 8.46
